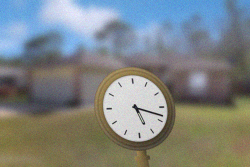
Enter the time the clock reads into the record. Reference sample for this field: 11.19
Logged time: 5.18
